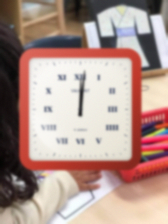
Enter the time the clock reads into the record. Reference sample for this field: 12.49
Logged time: 12.01
